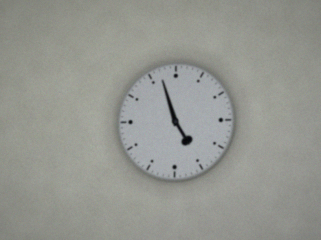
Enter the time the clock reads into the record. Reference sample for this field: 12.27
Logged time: 4.57
